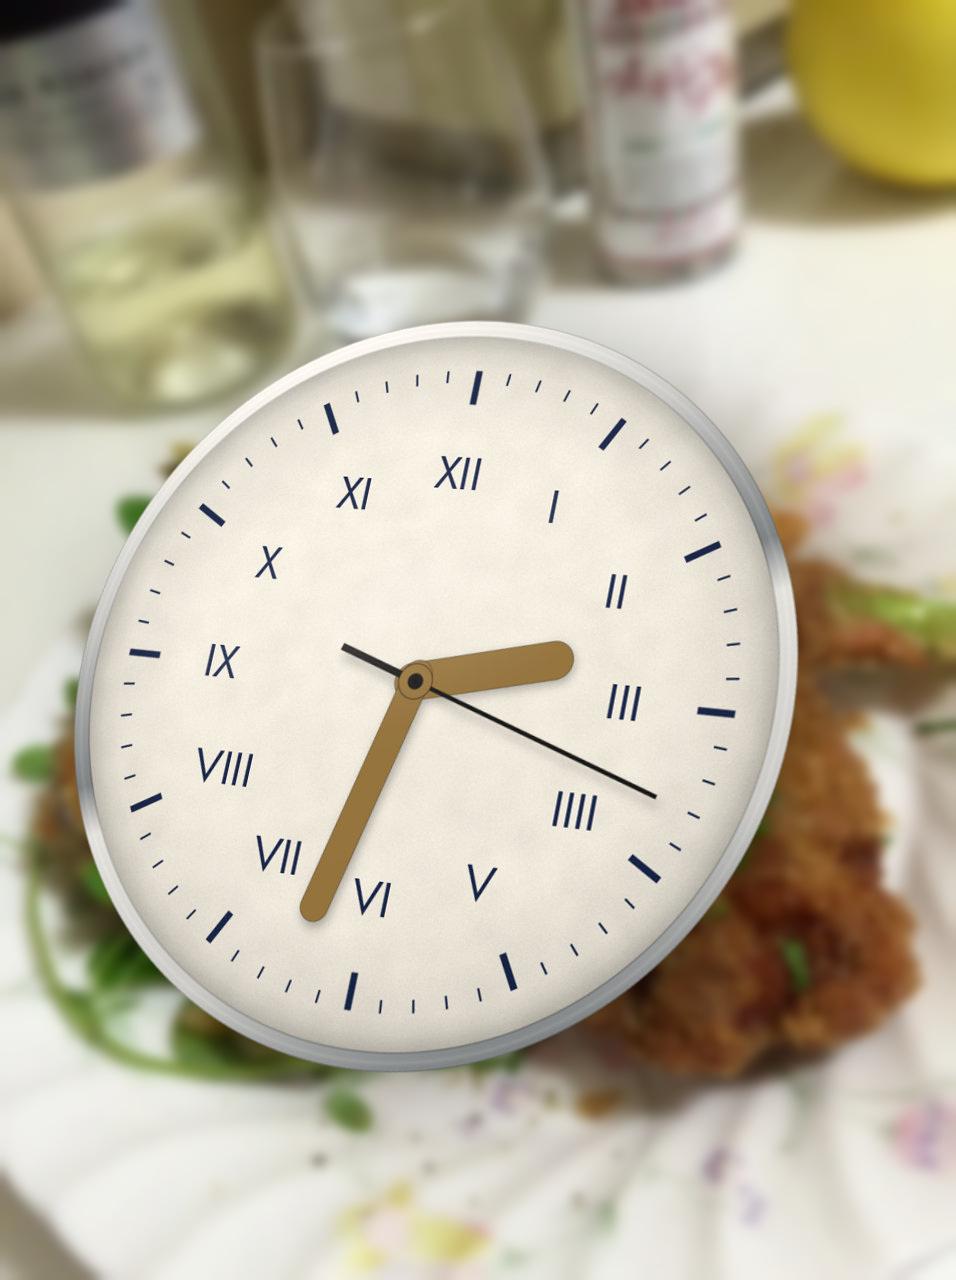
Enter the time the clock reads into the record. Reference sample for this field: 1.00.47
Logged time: 2.32.18
